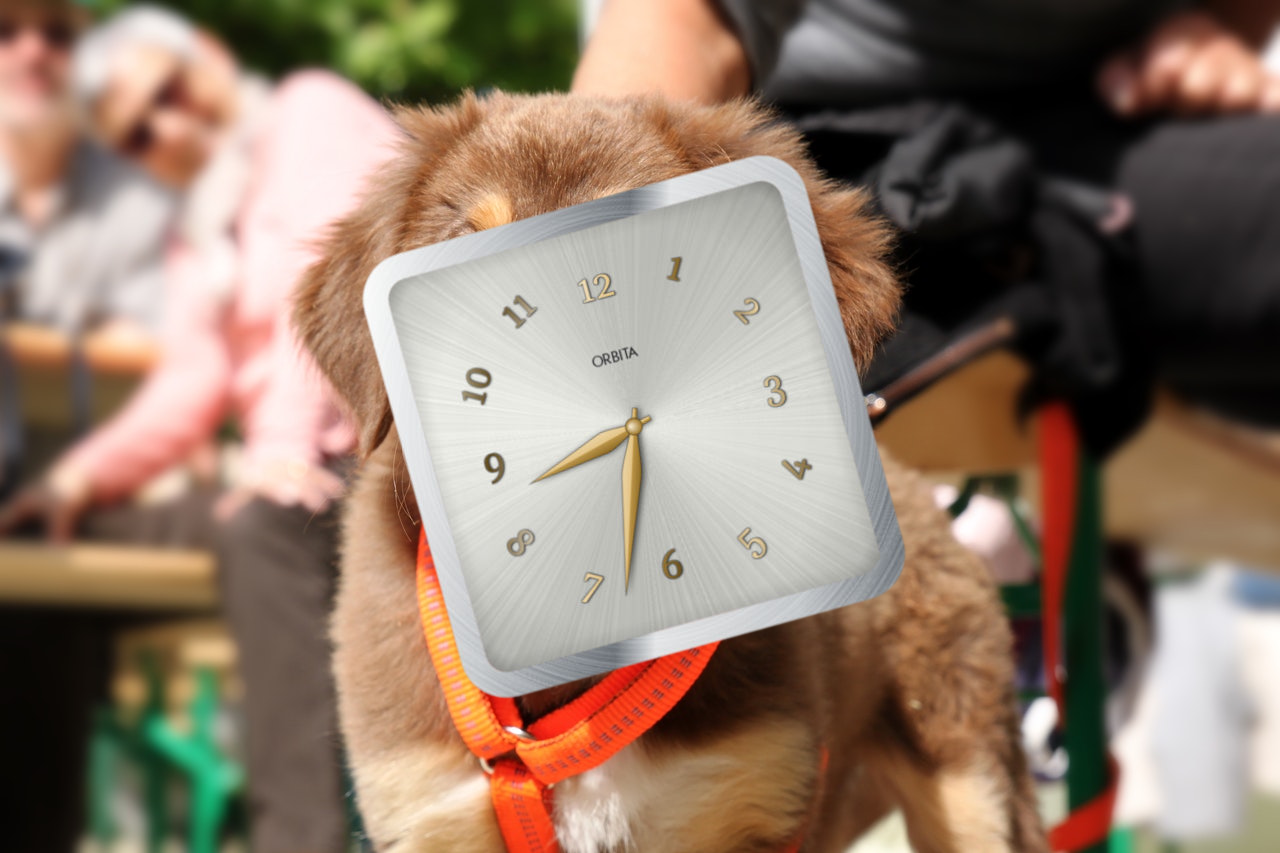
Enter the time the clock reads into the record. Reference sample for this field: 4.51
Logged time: 8.33
